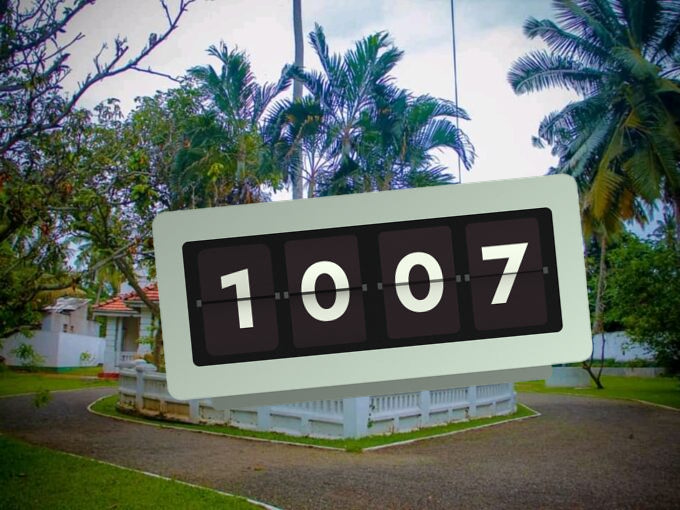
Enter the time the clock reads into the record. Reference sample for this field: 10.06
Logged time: 10.07
